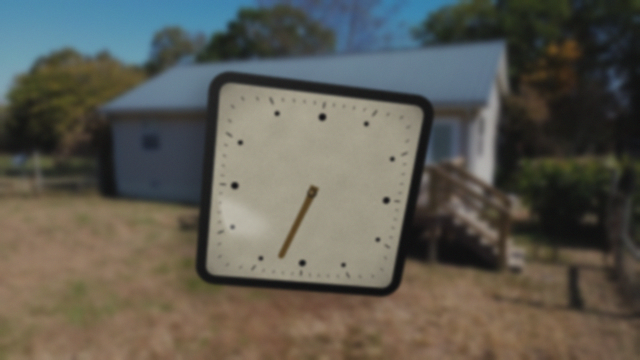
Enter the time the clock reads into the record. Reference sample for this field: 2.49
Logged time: 6.33
